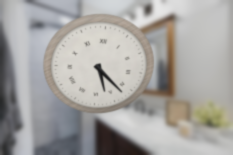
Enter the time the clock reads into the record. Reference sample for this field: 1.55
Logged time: 5.22
